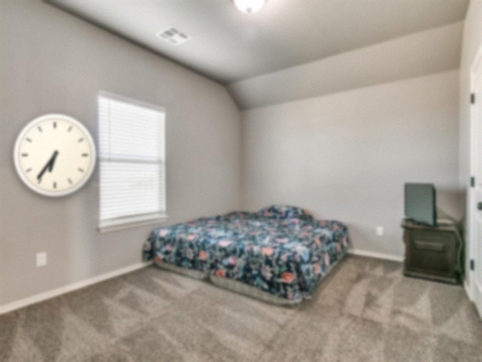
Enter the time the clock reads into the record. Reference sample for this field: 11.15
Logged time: 6.36
